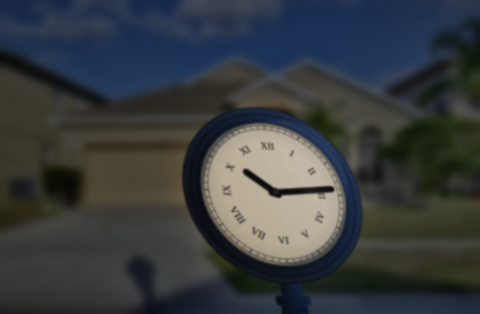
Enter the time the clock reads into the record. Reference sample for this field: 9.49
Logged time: 10.14
